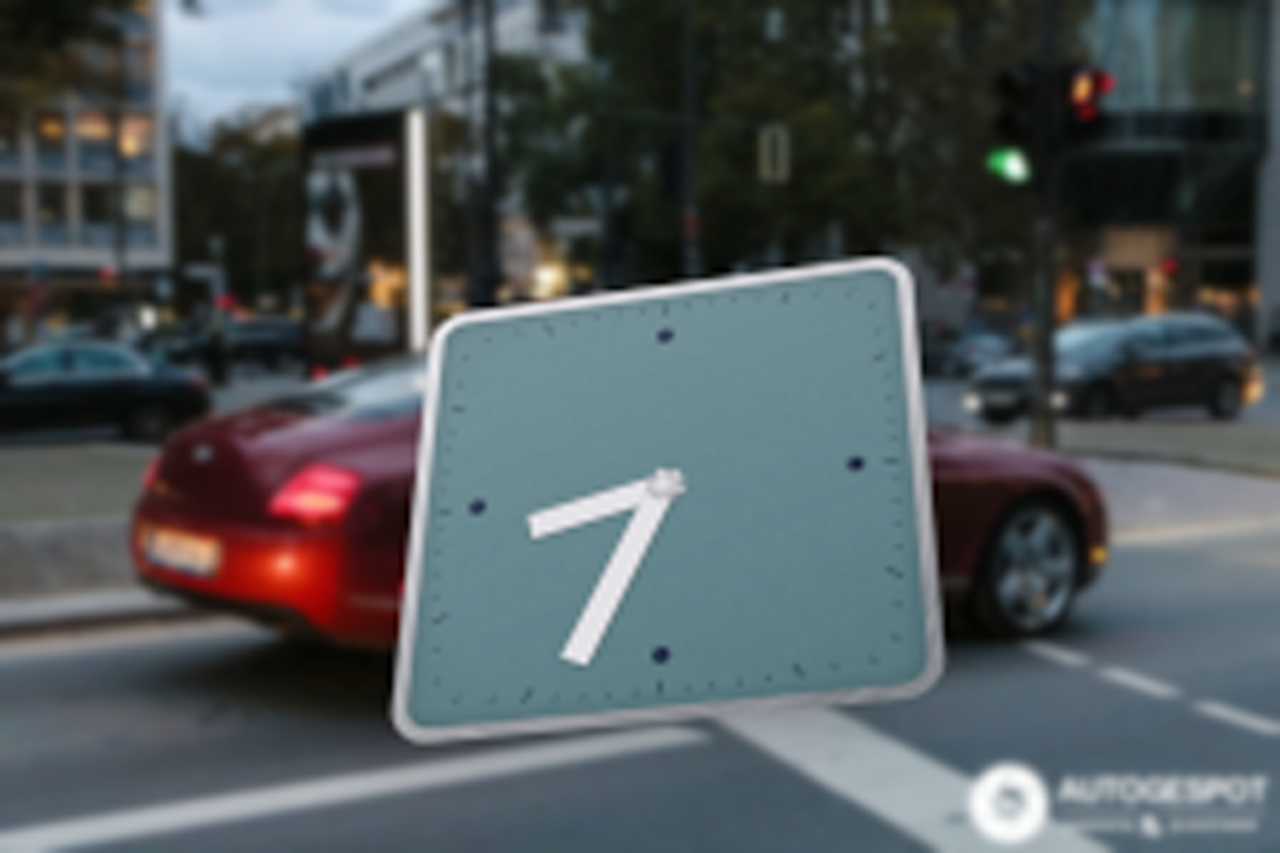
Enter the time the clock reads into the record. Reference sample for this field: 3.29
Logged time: 8.34
